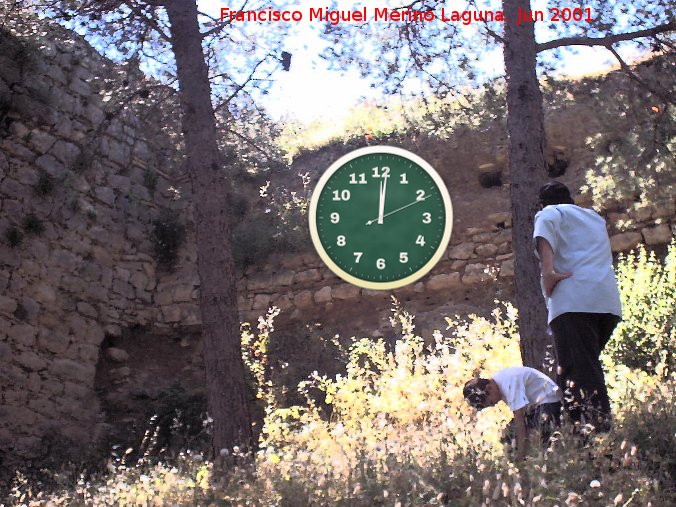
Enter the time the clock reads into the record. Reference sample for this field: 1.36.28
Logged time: 12.01.11
